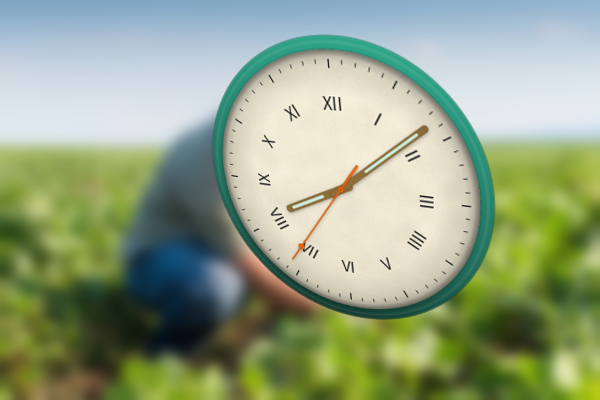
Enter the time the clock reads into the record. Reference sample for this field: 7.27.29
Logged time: 8.08.36
